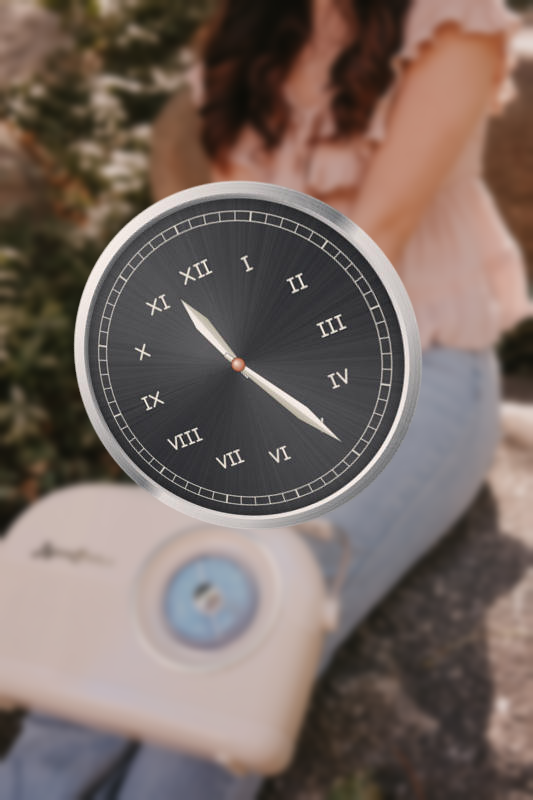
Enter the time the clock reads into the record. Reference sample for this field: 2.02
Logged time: 11.25
